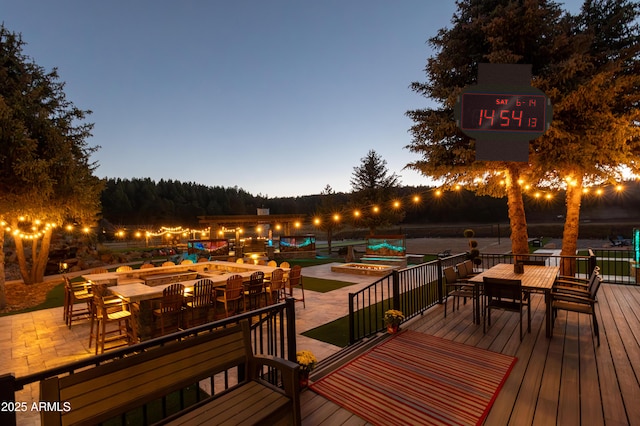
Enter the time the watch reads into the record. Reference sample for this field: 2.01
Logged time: 14.54
